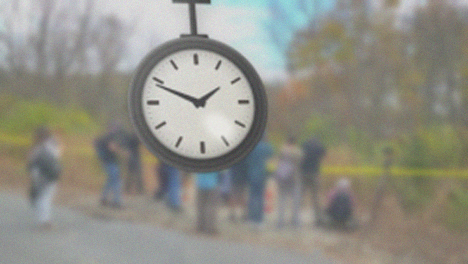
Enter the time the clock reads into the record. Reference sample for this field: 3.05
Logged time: 1.49
